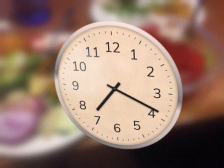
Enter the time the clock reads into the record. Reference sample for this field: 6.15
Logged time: 7.19
